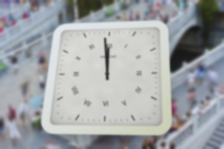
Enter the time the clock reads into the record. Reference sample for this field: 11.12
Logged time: 11.59
